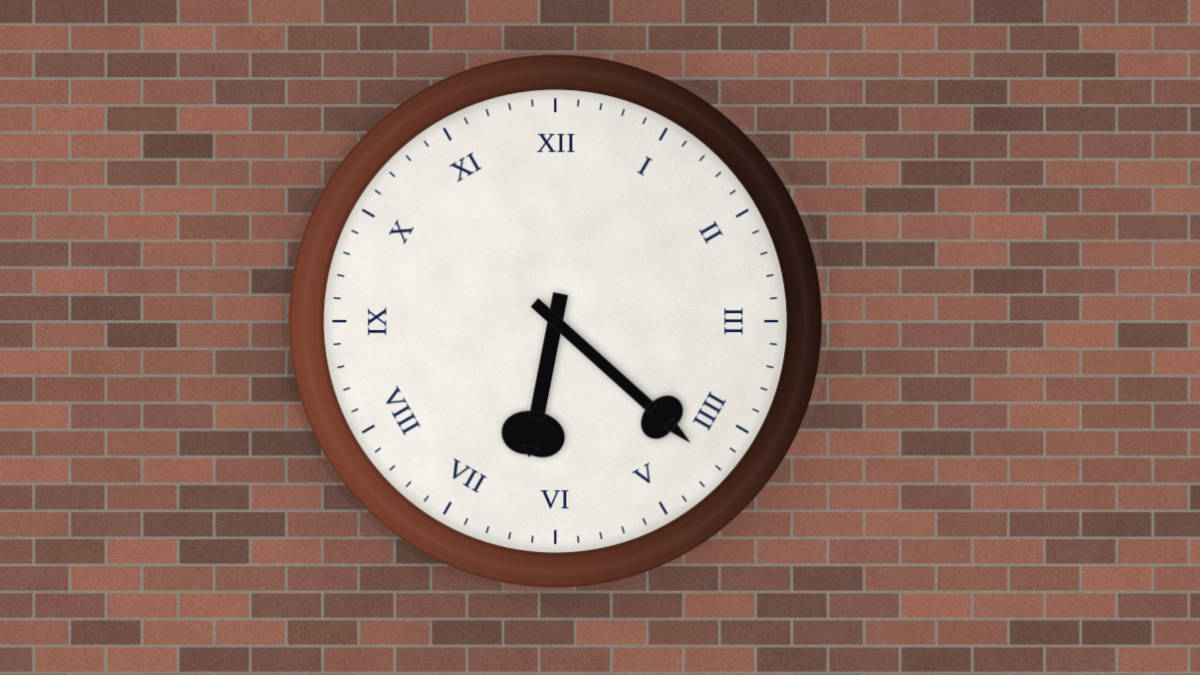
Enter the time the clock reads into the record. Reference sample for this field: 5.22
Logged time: 6.22
